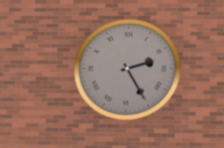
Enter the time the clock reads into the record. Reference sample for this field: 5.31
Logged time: 2.25
